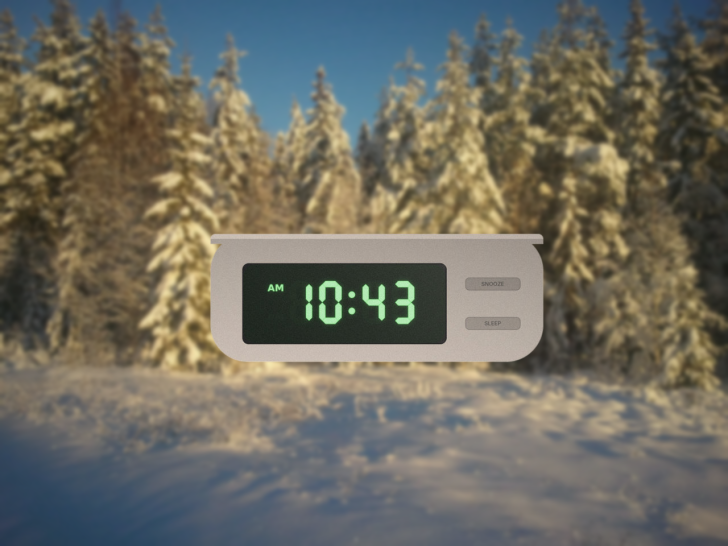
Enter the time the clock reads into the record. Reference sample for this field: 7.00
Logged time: 10.43
